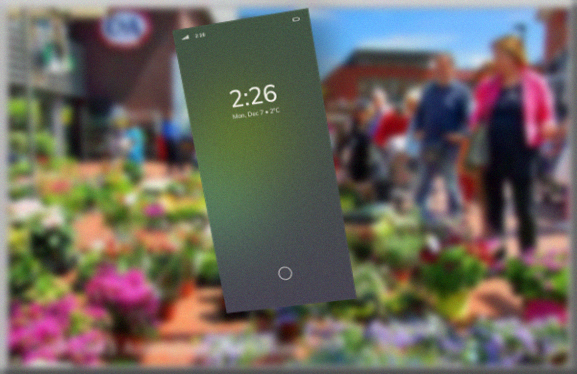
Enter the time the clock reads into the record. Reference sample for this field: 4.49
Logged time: 2.26
